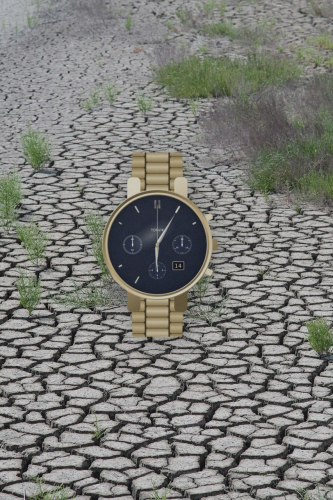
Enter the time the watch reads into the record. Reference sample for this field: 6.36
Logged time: 6.05
